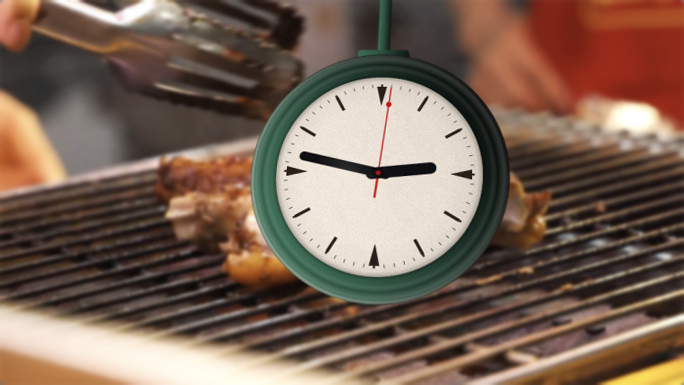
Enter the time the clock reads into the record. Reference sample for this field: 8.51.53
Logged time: 2.47.01
